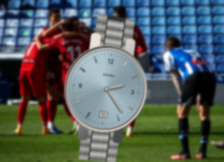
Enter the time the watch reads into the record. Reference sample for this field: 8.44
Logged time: 2.23
